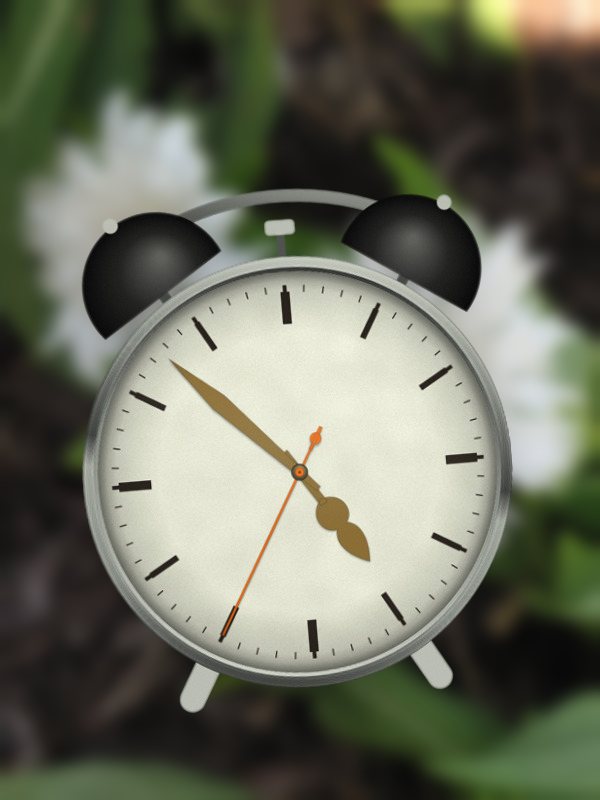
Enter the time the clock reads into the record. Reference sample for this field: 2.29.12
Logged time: 4.52.35
